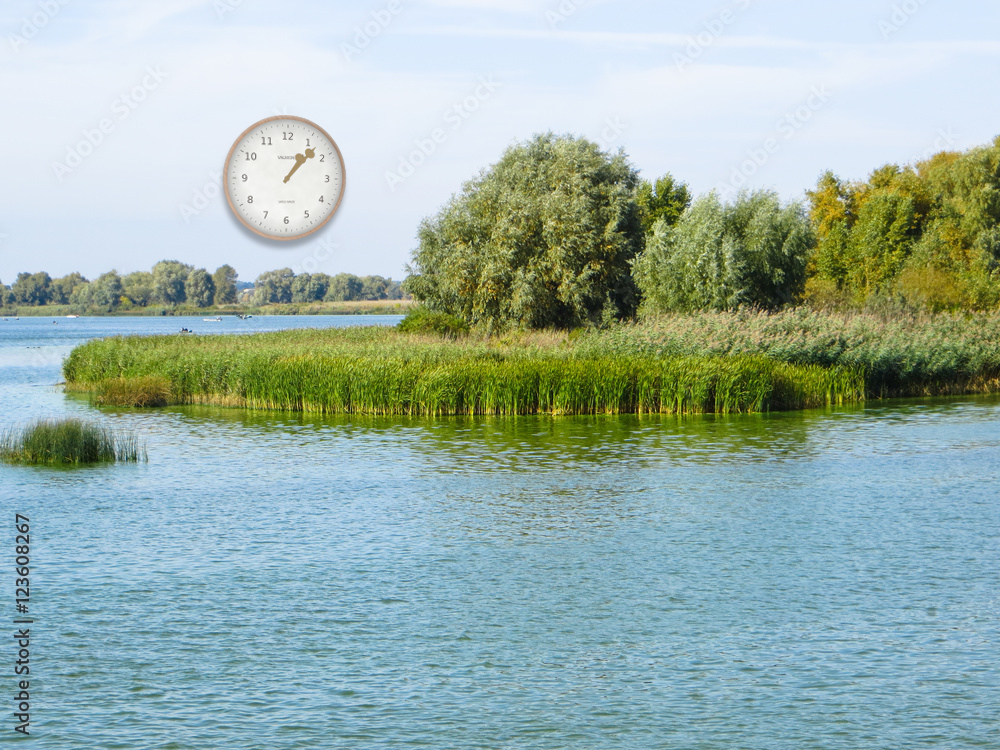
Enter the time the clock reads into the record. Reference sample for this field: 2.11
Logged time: 1.07
